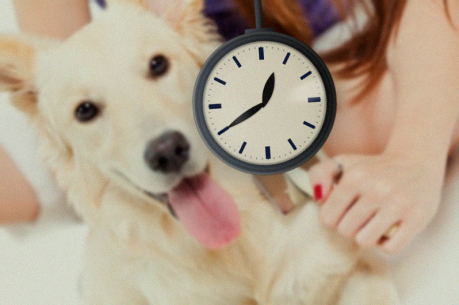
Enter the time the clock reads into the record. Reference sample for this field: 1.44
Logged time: 12.40
